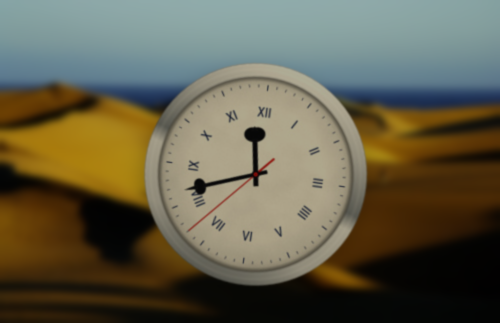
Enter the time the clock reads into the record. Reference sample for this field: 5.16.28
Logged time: 11.41.37
